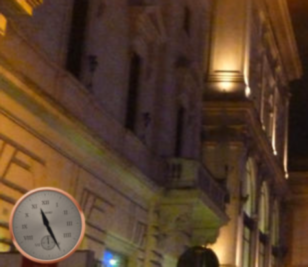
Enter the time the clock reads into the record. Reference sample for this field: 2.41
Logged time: 11.26
